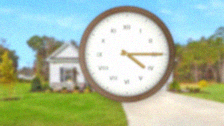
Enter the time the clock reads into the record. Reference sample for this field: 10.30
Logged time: 4.15
